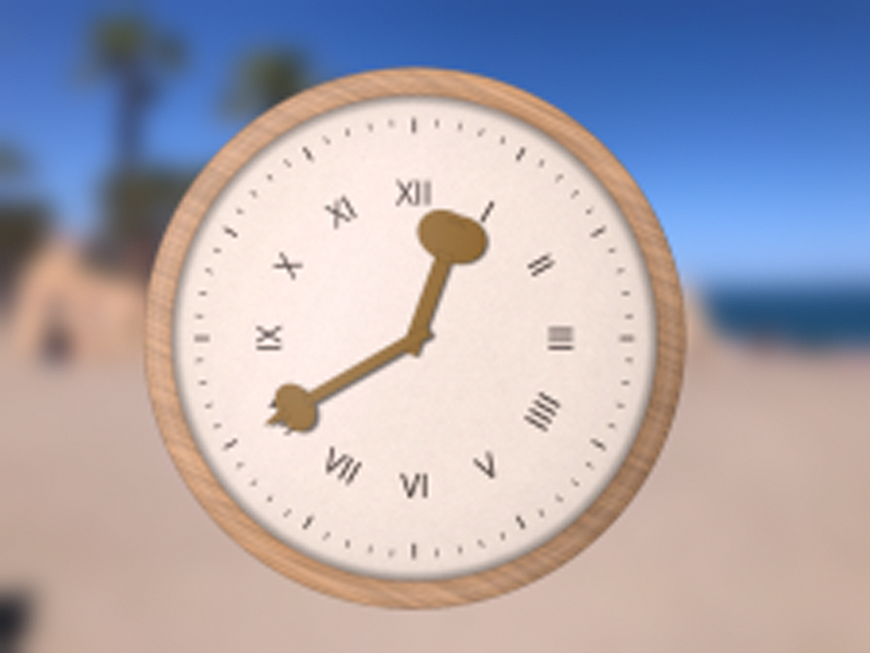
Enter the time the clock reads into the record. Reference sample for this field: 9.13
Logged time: 12.40
